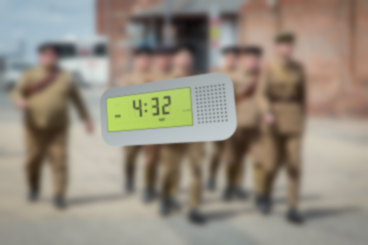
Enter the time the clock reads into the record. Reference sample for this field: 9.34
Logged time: 4.32
